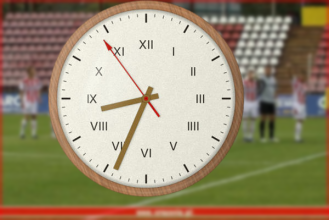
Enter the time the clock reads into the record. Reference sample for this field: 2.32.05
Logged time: 8.33.54
